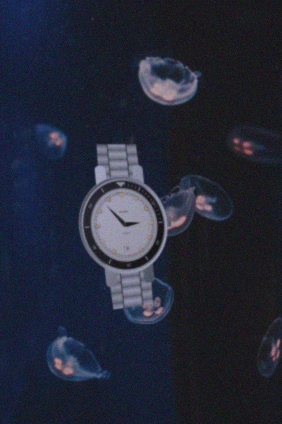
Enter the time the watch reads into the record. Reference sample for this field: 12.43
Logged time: 2.53
